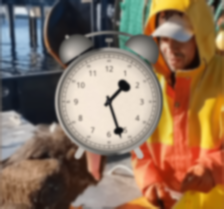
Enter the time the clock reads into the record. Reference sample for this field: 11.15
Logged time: 1.27
